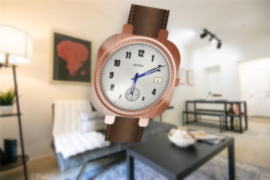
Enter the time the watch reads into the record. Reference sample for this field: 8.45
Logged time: 6.10
